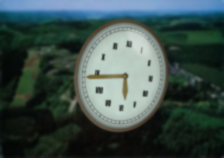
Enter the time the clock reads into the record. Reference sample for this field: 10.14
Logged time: 5.44
